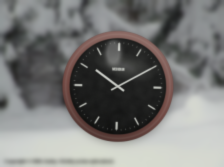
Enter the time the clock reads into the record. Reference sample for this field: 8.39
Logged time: 10.10
